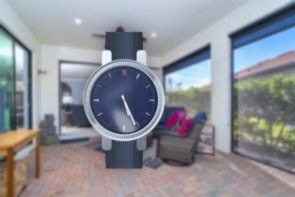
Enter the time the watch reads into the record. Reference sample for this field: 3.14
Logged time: 5.26
